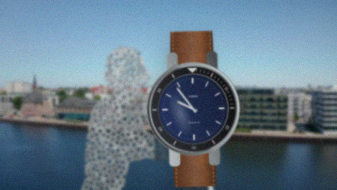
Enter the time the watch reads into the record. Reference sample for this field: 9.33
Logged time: 9.54
